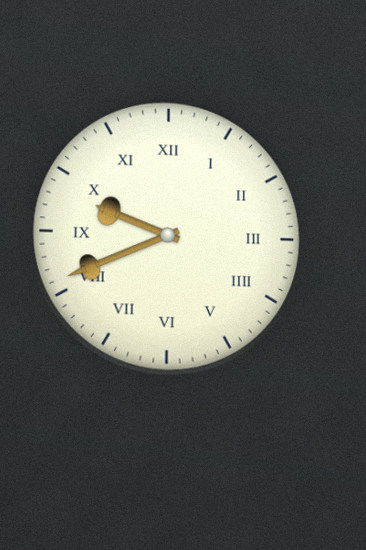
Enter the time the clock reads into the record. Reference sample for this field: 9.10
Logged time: 9.41
